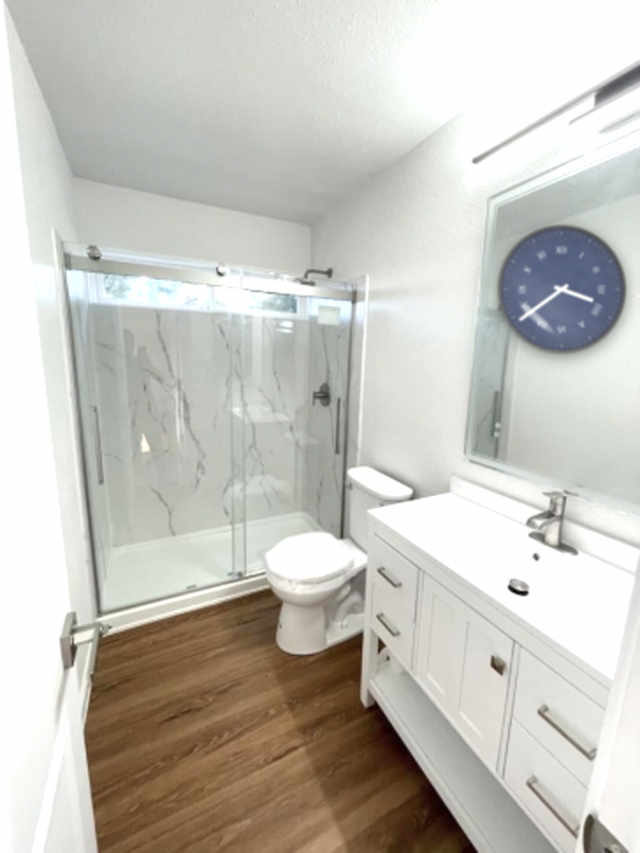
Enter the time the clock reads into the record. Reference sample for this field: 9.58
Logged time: 3.39
